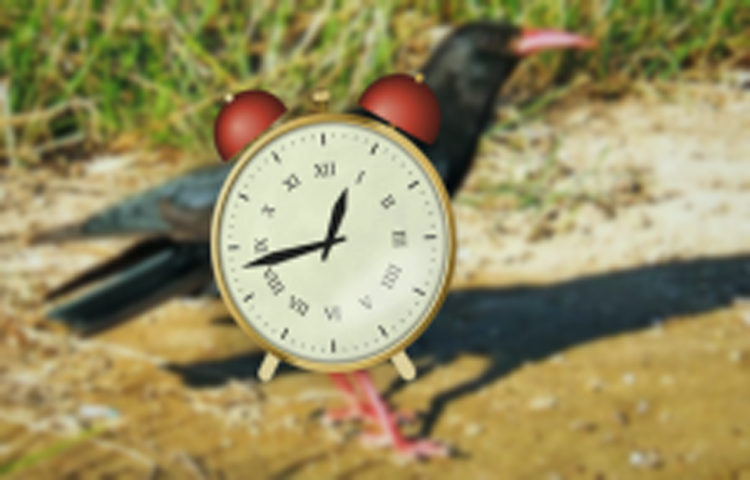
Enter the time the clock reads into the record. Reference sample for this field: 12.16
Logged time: 12.43
